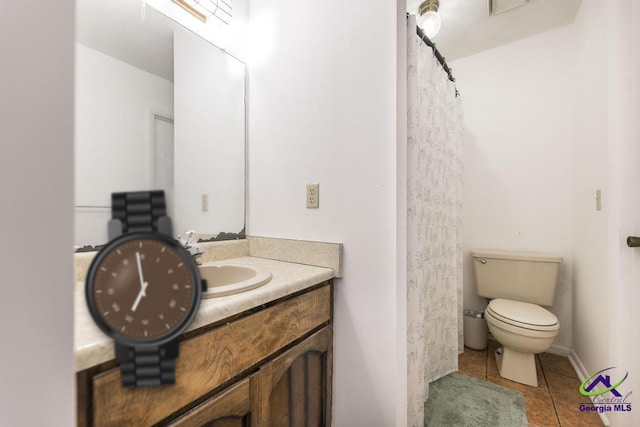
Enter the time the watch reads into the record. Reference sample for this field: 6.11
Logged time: 6.59
